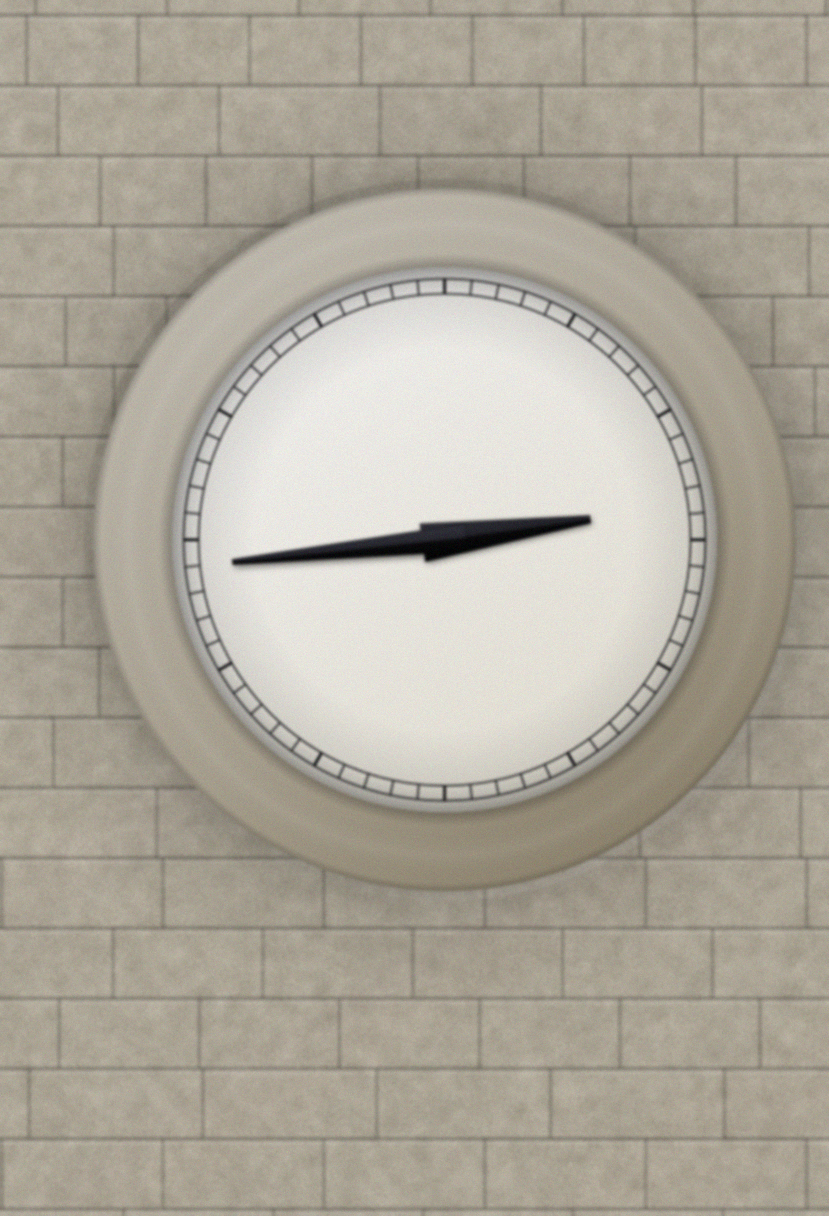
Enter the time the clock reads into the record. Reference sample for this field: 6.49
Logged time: 2.44
